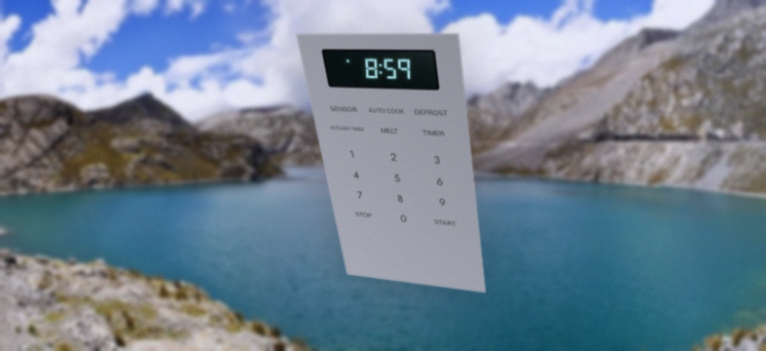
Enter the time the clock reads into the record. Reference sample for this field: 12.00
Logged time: 8.59
